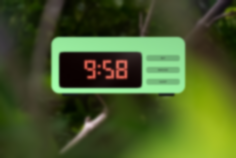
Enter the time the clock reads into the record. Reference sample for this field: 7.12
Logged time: 9.58
